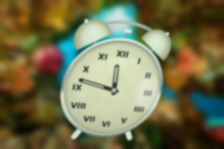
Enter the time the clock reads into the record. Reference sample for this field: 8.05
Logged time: 11.47
